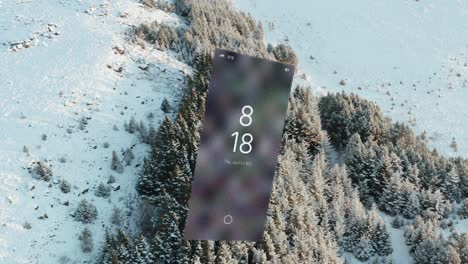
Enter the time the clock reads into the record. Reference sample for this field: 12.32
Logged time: 8.18
